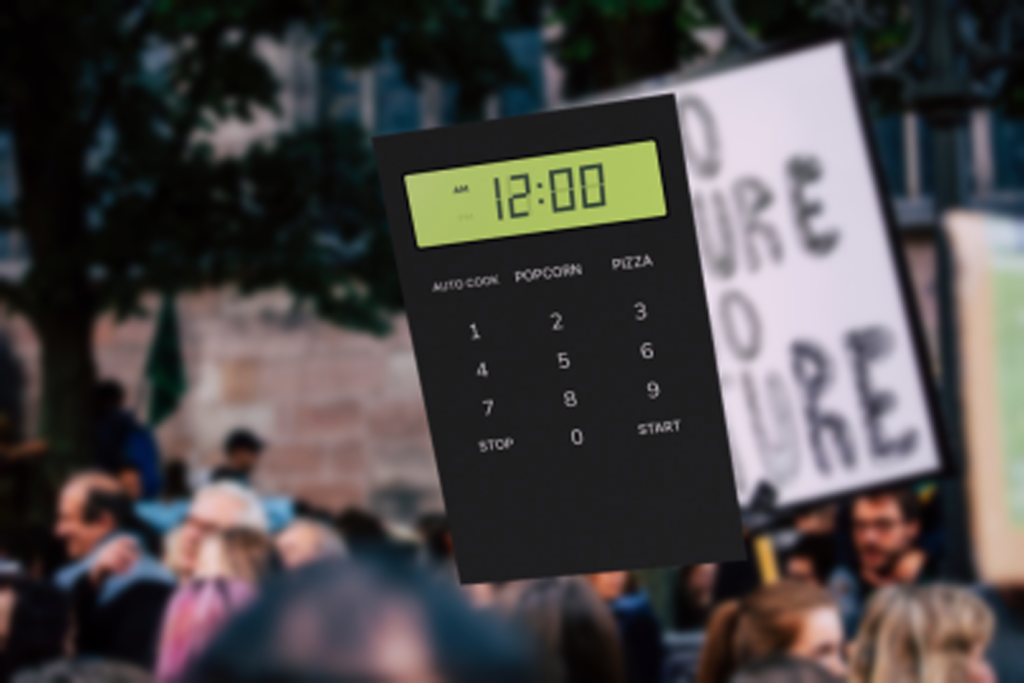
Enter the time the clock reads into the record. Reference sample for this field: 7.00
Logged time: 12.00
